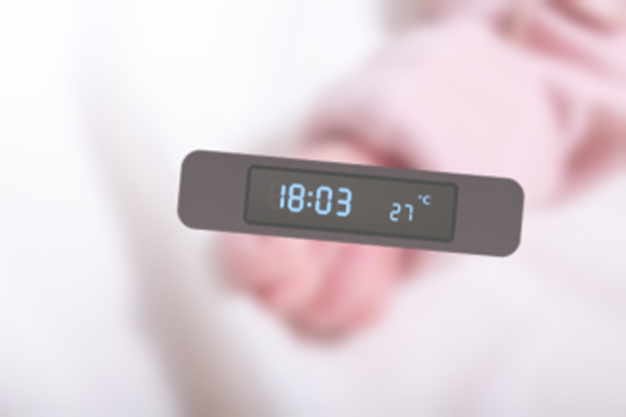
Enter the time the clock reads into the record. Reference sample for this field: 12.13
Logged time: 18.03
